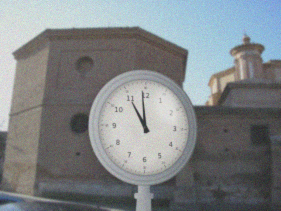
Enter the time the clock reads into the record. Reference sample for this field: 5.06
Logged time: 10.59
